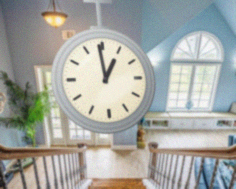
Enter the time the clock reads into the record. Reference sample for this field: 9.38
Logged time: 12.59
